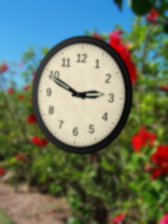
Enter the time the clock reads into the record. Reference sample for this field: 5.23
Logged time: 2.49
